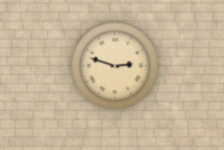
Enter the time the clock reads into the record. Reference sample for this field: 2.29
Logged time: 2.48
